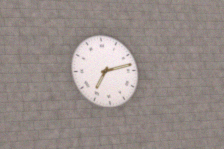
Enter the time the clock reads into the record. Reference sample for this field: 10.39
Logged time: 7.13
